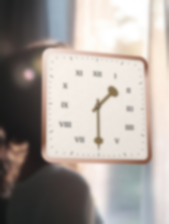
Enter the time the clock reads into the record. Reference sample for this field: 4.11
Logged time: 1.30
